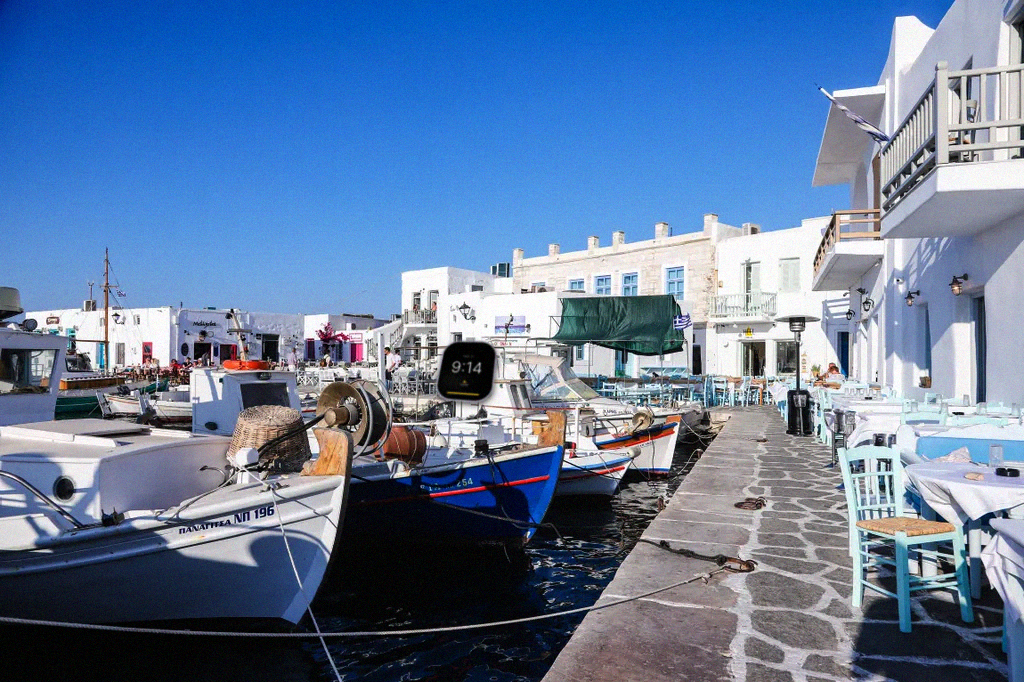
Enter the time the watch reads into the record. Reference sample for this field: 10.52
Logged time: 9.14
